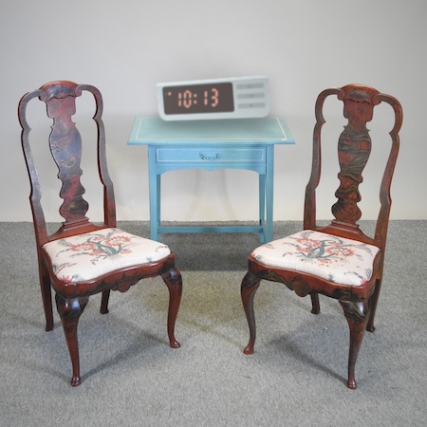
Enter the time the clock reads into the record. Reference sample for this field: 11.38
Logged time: 10.13
